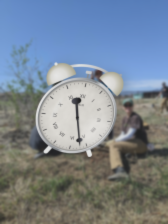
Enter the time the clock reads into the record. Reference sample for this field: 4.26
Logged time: 11.27
